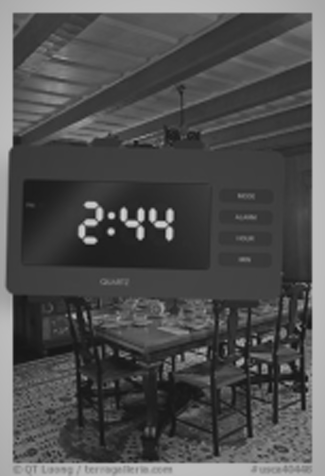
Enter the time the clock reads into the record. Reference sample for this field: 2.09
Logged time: 2.44
